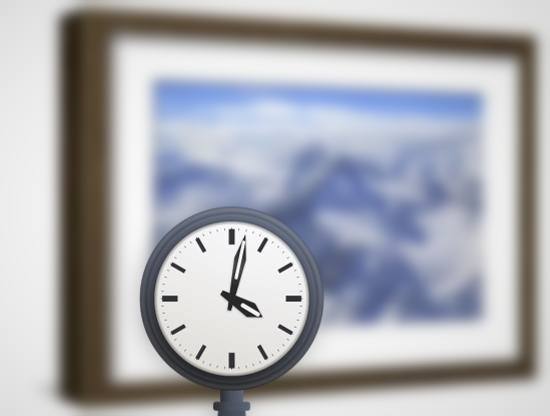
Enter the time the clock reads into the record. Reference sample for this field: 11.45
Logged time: 4.02
